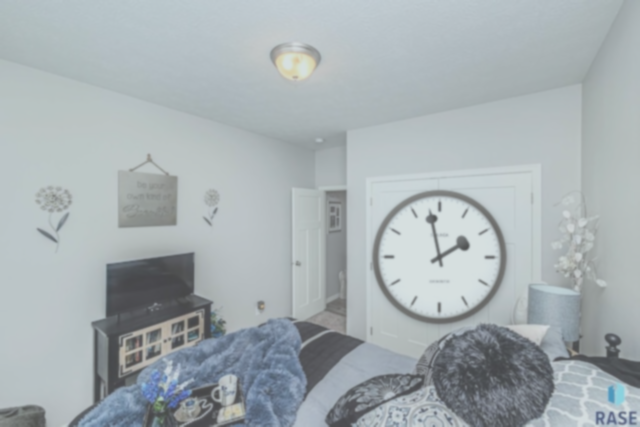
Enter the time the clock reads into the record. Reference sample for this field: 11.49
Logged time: 1.58
